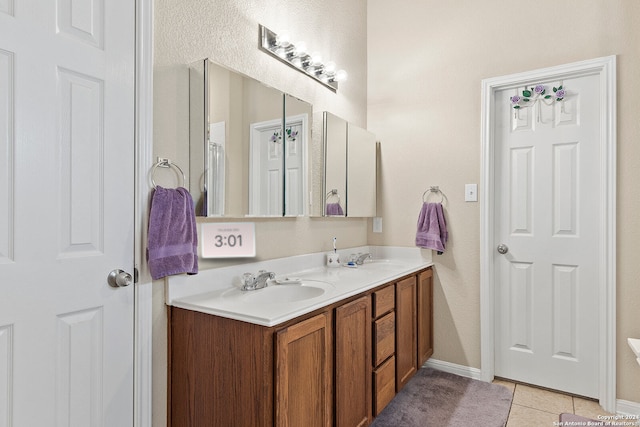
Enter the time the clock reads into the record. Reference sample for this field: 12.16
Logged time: 3.01
